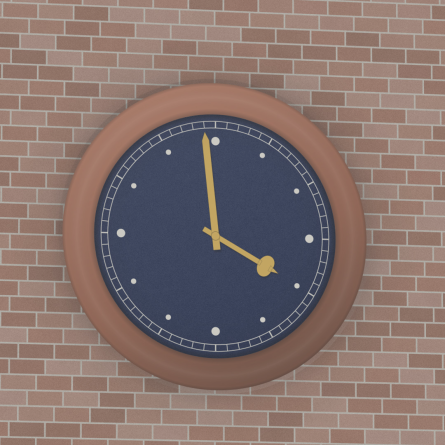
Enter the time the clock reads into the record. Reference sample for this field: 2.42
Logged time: 3.59
